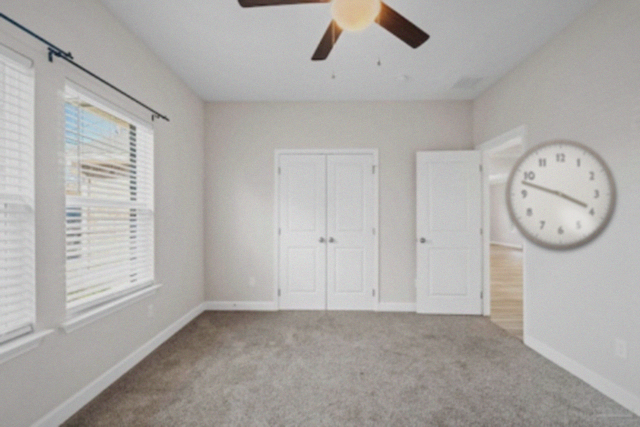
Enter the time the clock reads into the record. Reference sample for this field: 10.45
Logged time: 3.48
